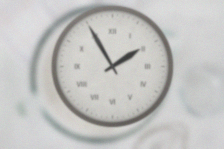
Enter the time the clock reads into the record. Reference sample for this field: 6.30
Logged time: 1.55
